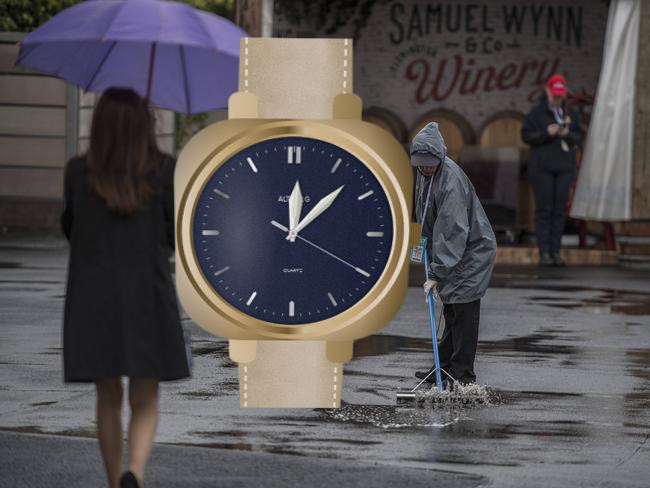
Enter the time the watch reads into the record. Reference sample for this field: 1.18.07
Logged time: 12.07.20
